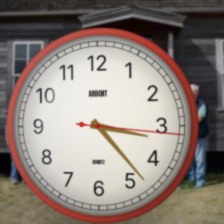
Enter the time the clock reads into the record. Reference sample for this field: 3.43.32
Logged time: 3.23.16
